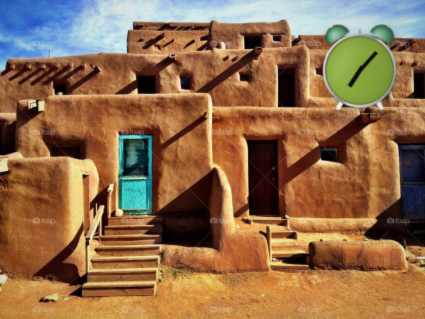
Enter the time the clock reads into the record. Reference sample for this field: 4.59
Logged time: 7.07
